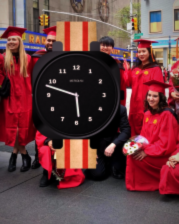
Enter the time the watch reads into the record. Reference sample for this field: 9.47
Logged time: 5.48
